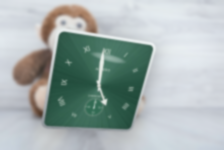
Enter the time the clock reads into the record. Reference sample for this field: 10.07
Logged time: 4.59
